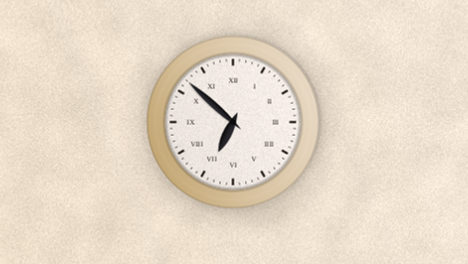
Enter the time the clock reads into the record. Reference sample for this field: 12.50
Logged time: 6.52
